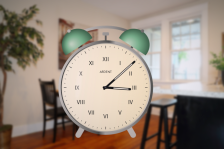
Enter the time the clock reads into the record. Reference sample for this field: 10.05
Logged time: 3.08
